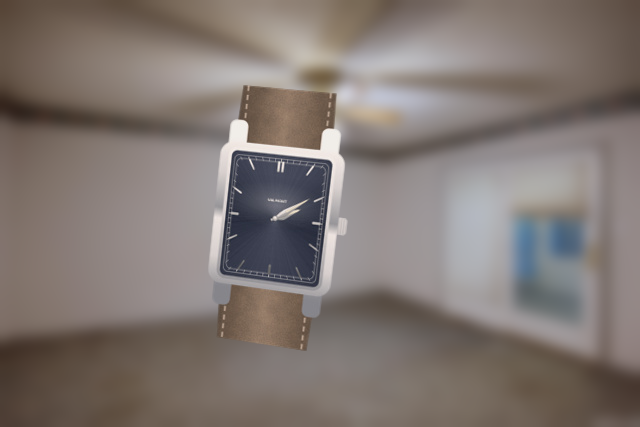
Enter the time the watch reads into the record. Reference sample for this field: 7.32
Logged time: 2.09
